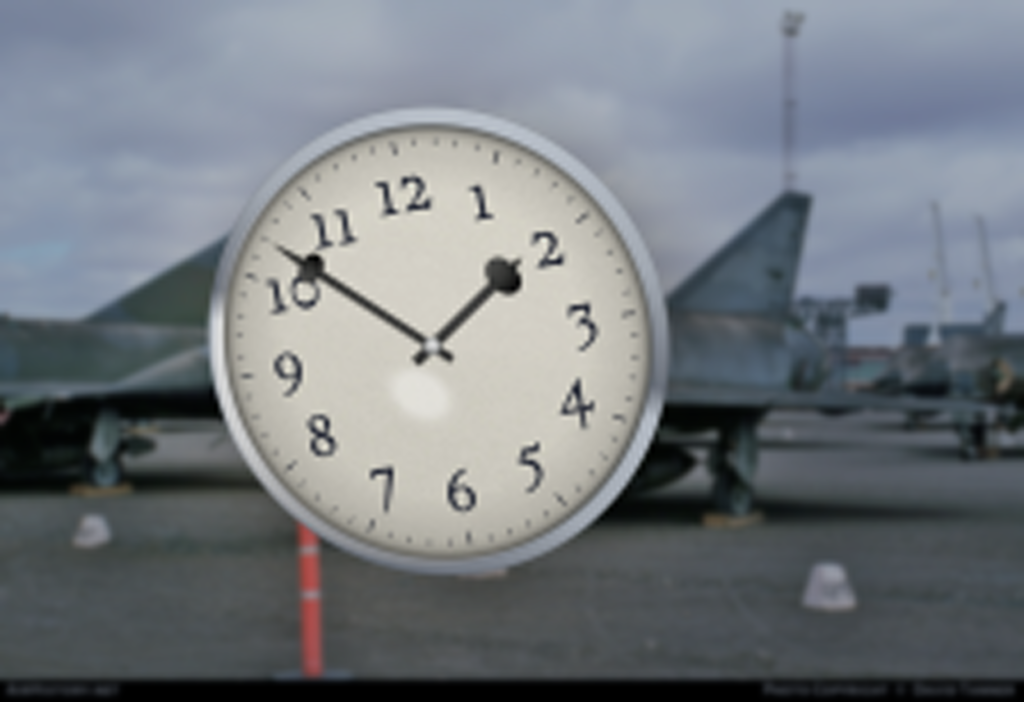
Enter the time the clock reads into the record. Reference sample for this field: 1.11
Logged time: 1.52
